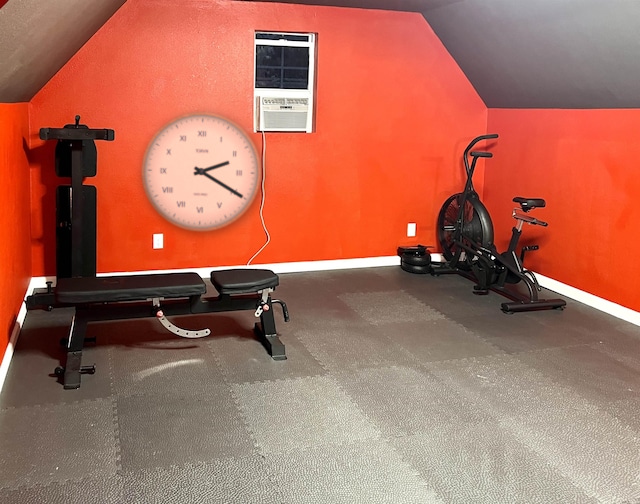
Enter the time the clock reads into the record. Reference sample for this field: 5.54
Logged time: 2.20
